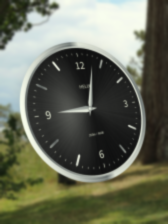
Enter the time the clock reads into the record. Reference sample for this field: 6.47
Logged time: 9.03
